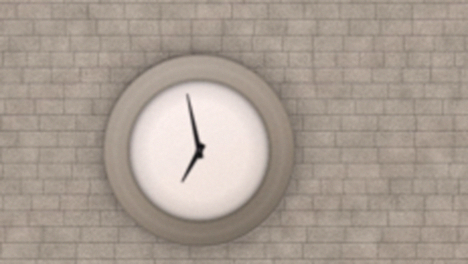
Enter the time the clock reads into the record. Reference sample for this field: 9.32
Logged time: 6.58
